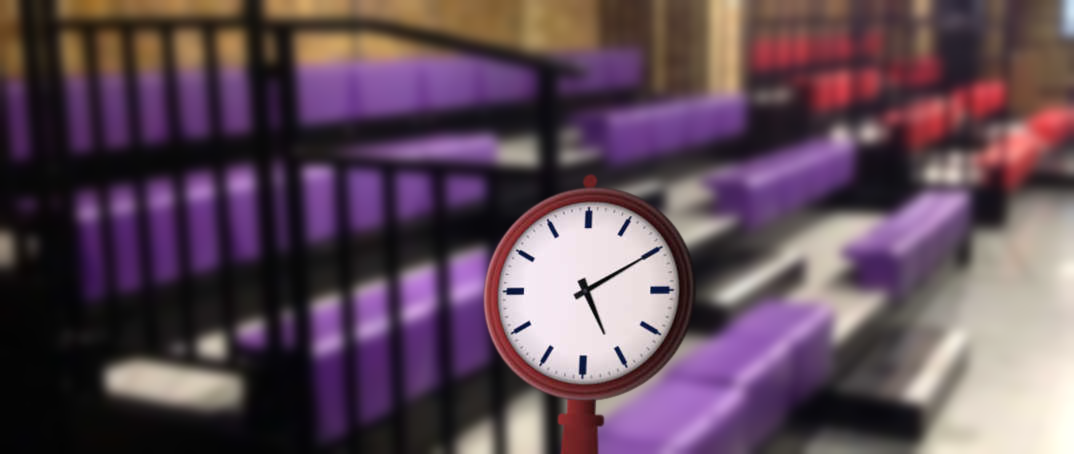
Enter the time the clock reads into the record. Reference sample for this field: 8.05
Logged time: 5.10
